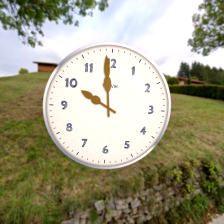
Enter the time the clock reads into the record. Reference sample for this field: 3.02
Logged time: 9.59
